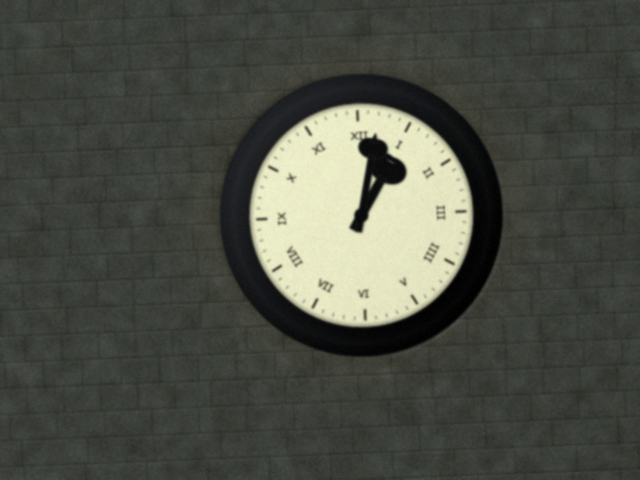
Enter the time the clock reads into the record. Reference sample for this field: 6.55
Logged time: 1.02
